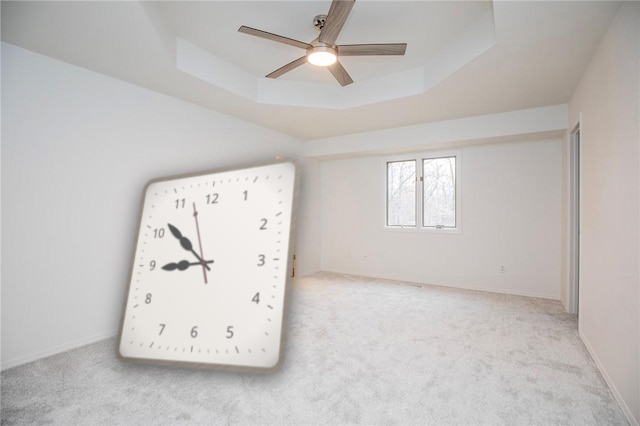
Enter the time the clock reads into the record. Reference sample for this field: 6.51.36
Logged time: 8.51.57
